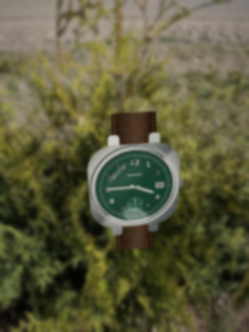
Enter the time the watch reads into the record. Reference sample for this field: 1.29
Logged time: 3.45
